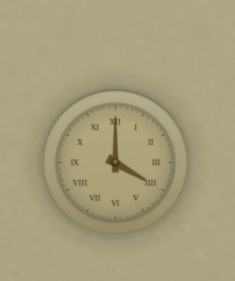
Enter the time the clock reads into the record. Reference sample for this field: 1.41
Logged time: 4.00
